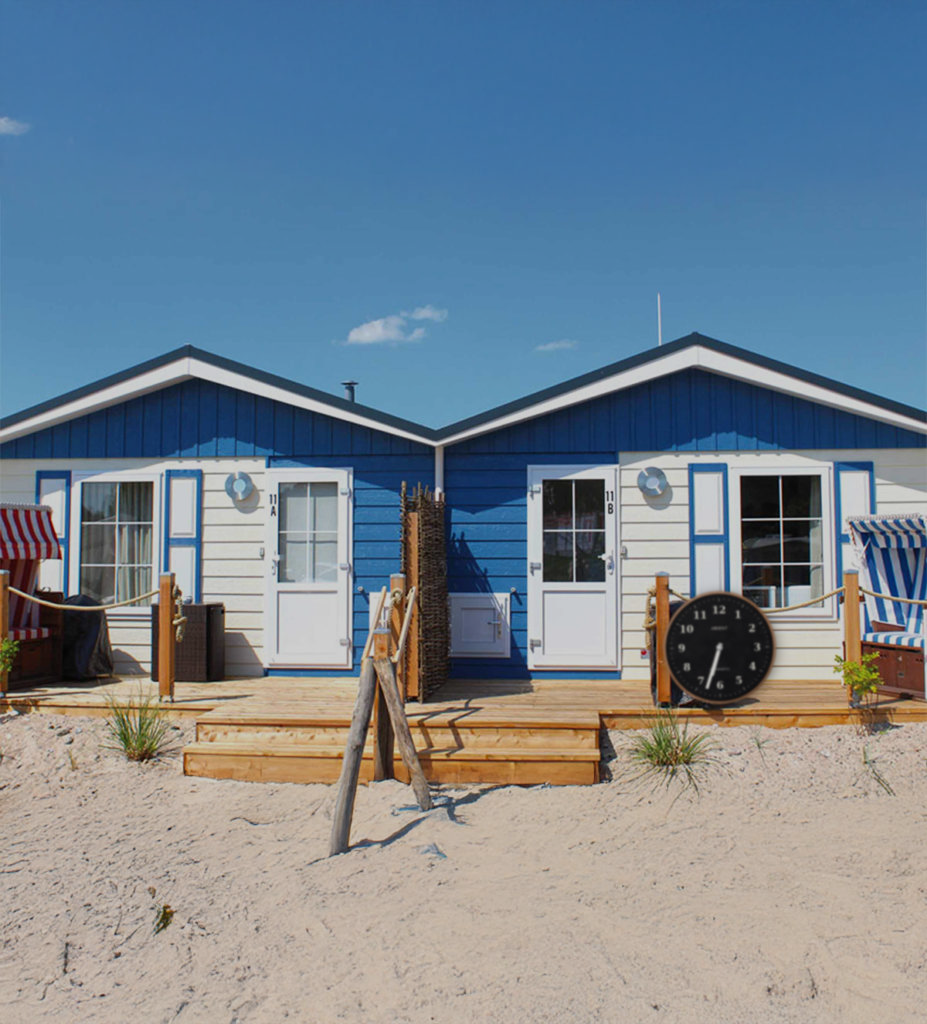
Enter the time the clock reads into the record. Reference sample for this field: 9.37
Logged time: 6.33
